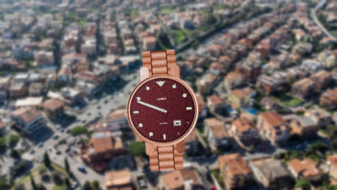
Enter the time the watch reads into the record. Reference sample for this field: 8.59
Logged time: 9.49
